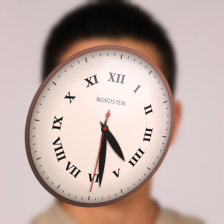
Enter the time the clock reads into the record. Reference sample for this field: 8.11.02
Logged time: 4.28.30
